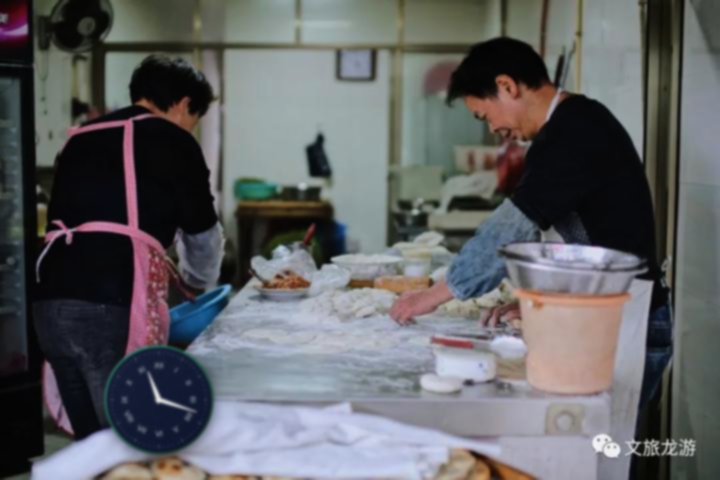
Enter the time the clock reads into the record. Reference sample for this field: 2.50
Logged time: 11.18
